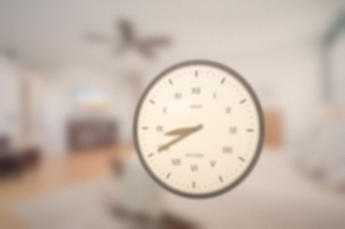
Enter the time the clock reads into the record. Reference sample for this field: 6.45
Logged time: 8.40
